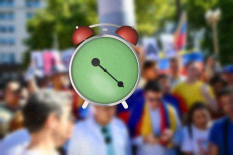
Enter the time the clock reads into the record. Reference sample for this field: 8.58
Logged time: 10.22
